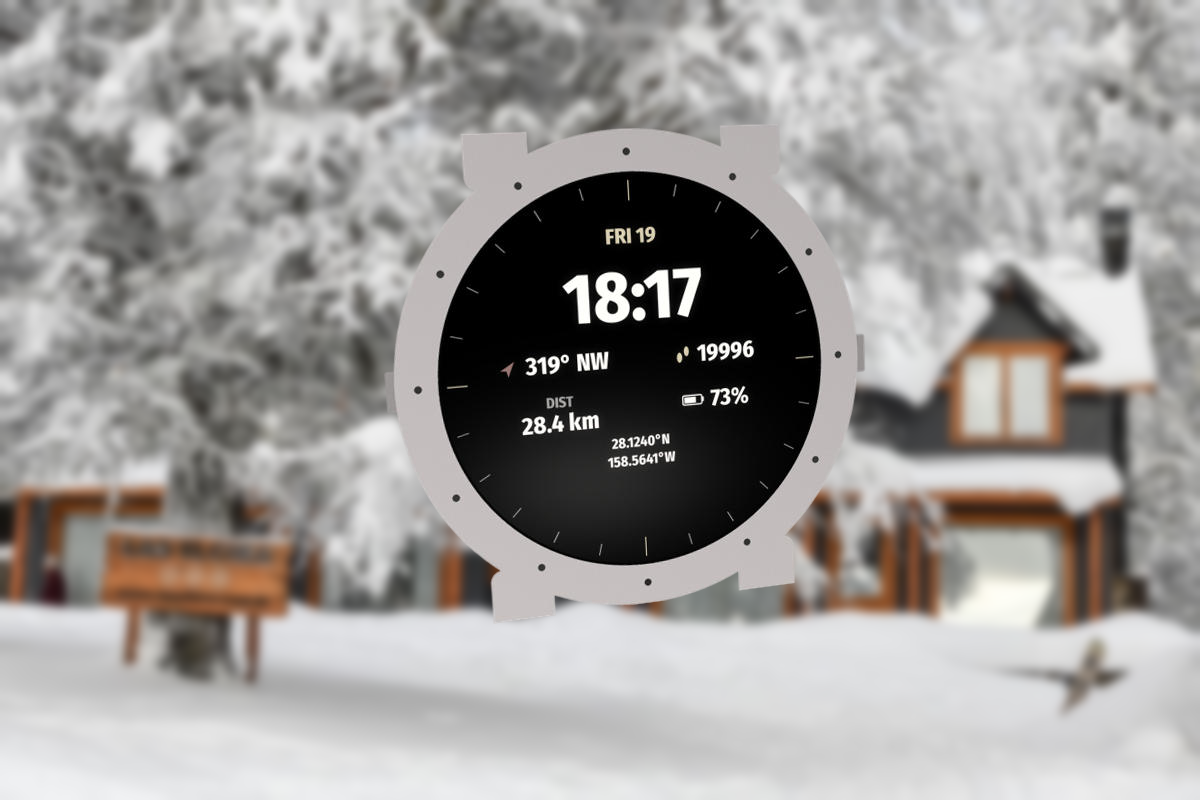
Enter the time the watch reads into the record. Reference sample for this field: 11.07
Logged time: 18.17
